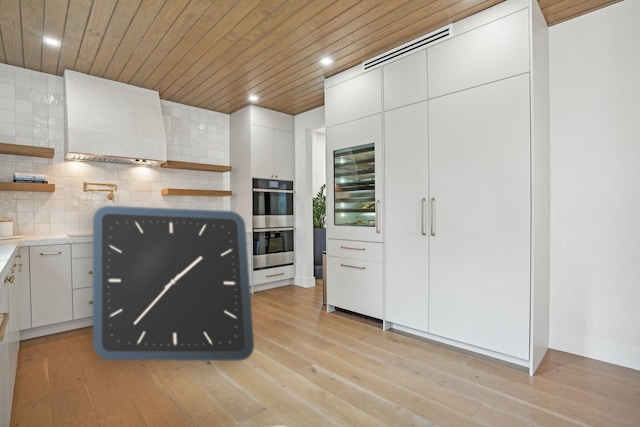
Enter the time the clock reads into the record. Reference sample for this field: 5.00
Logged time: 1.37
